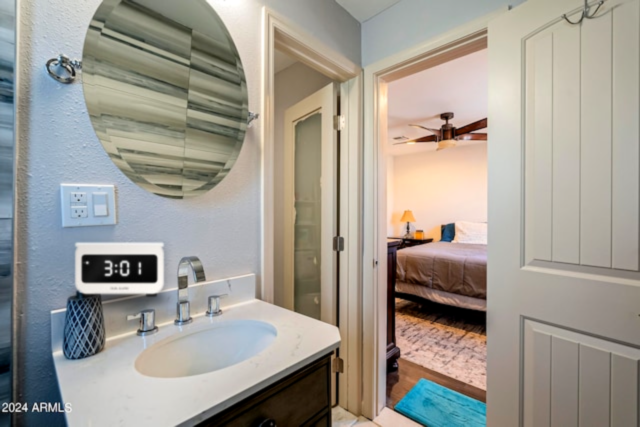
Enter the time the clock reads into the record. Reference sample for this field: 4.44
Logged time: 3.01
